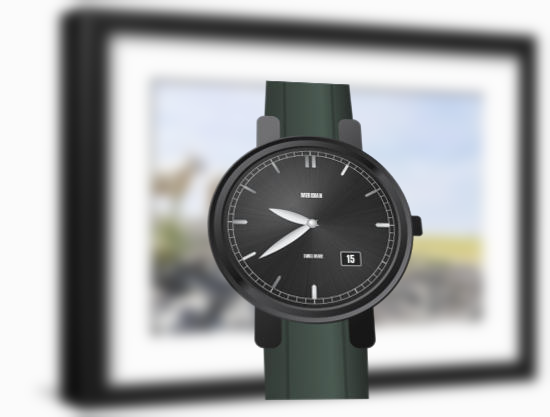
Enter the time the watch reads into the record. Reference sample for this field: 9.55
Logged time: 9.39
